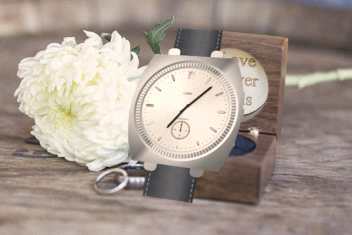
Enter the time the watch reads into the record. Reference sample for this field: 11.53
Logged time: 7.07
